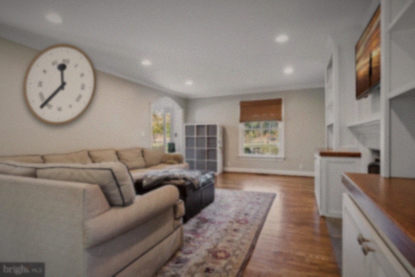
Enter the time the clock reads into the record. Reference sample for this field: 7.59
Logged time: 11.37
